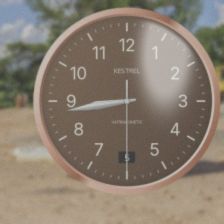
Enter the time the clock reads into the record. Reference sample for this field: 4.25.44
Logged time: 8.43.30
